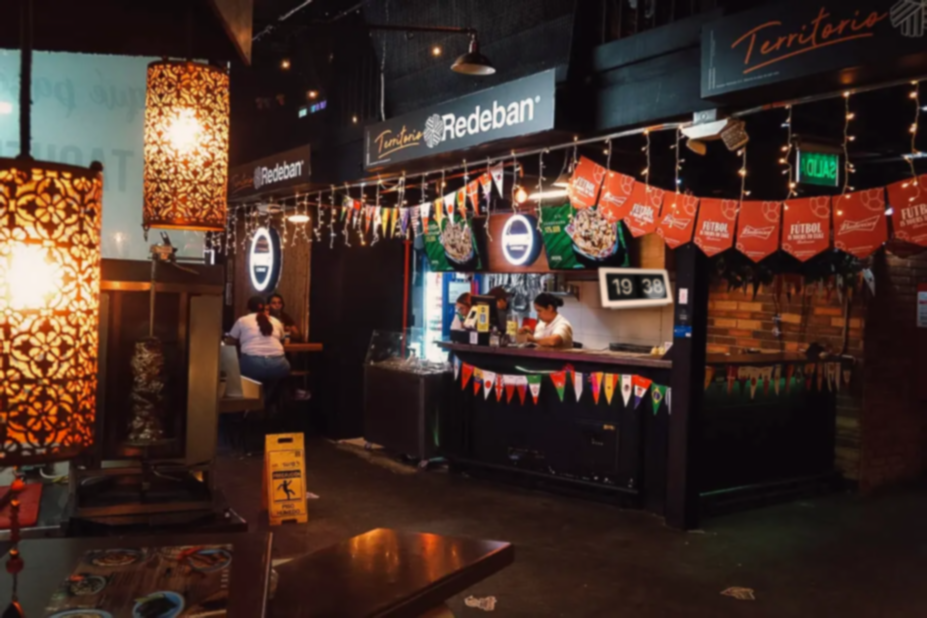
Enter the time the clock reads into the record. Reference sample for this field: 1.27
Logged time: 19.38
